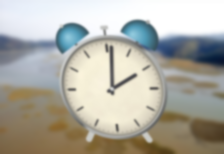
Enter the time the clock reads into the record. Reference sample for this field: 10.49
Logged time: 2.01
